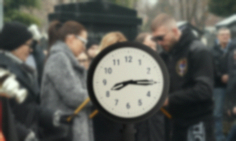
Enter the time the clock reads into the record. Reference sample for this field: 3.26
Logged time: 8.15
